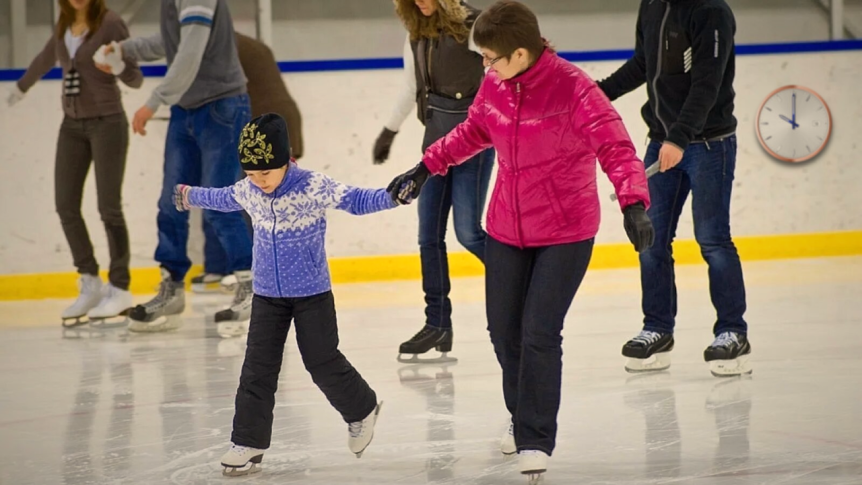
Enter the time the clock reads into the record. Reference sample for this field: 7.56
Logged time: 10.00
